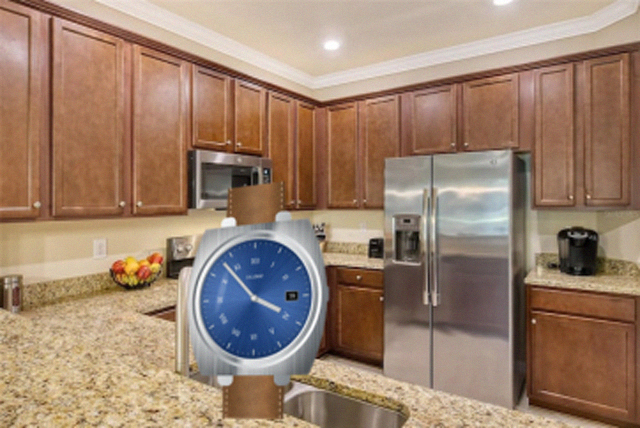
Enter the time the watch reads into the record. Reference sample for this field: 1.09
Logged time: 3.53
